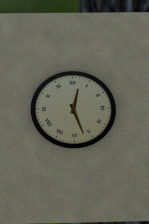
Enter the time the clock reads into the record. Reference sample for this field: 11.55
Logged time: 12.27
